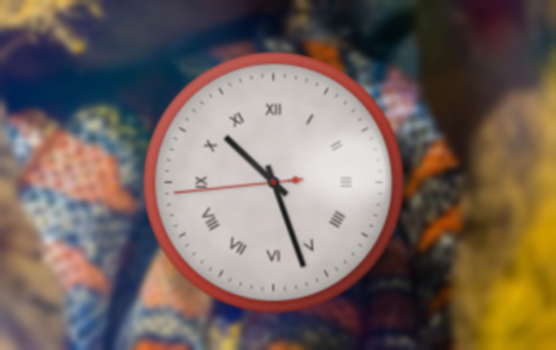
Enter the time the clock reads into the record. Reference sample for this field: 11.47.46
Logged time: 10.26.44
